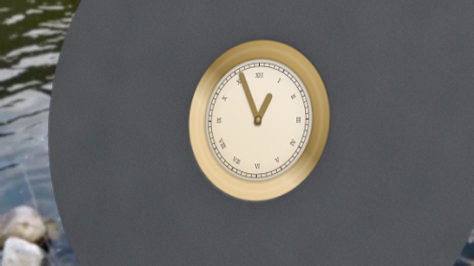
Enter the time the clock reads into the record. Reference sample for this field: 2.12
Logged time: 12.56
